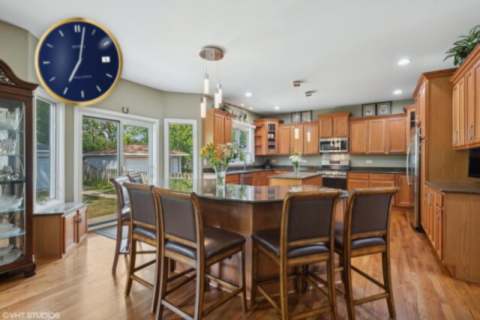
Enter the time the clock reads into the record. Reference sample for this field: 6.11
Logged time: 7.02
